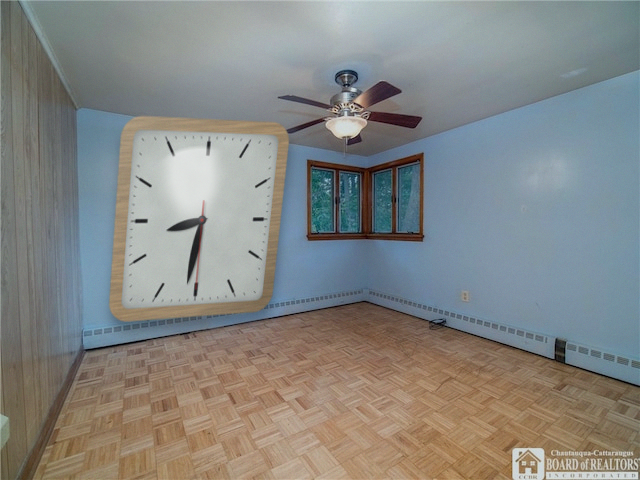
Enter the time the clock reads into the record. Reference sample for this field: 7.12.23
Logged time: 8.31.30
